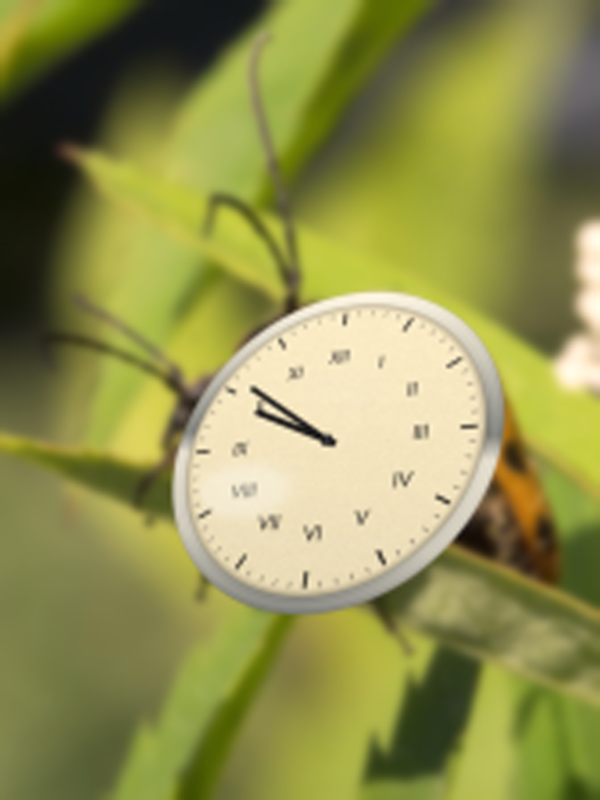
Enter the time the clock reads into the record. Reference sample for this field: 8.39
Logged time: 9.51
